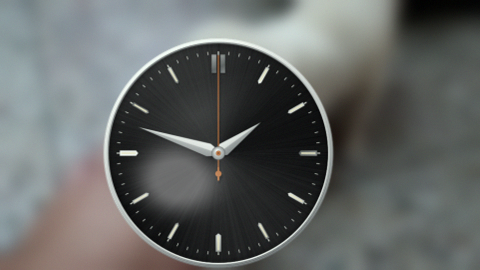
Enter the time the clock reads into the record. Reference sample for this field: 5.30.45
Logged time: 1.48.00
